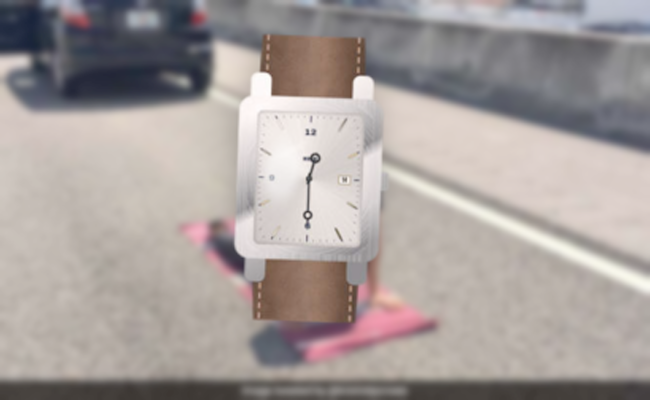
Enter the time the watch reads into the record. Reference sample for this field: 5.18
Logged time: 12.30
